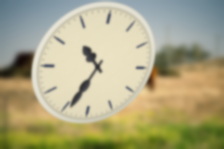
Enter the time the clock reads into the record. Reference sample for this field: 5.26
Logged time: 10.34
